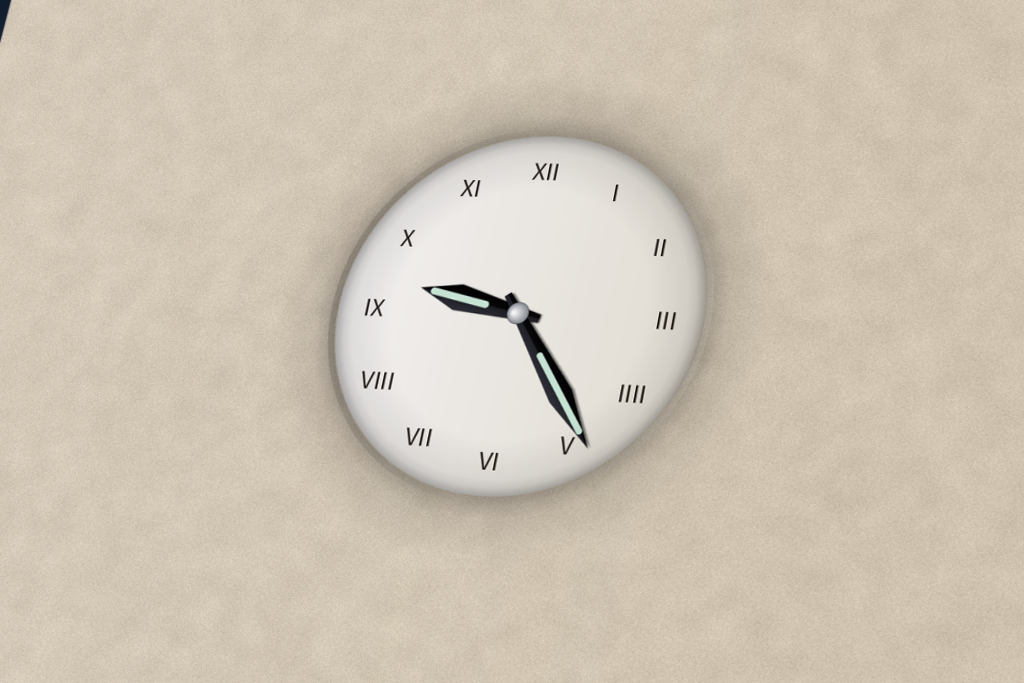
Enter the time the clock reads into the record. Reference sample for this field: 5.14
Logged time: 9.24
